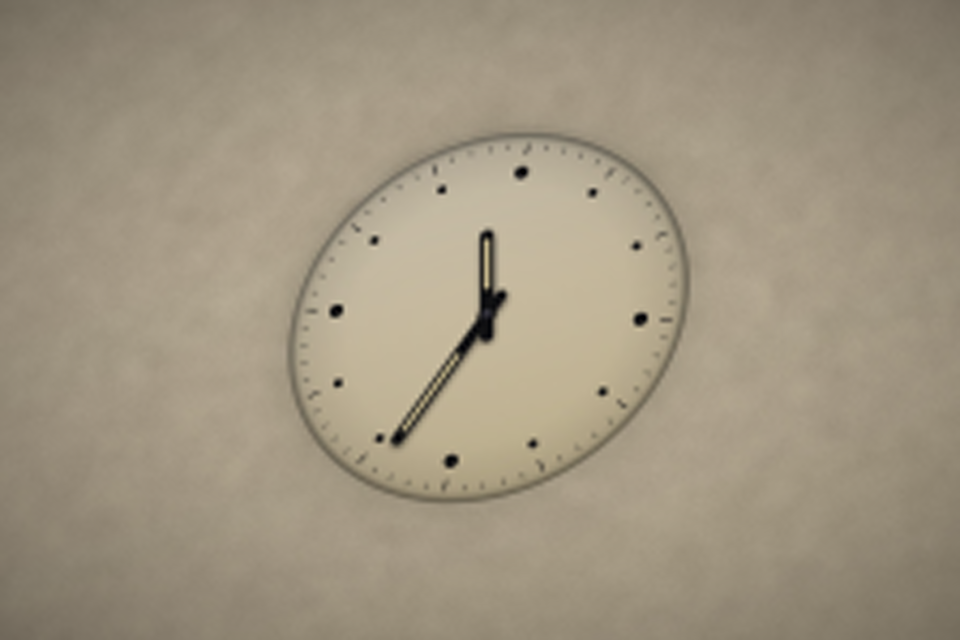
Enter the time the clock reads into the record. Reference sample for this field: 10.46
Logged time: 11.34
